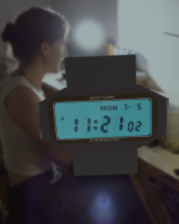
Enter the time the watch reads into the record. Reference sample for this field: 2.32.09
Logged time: 11.21.02
